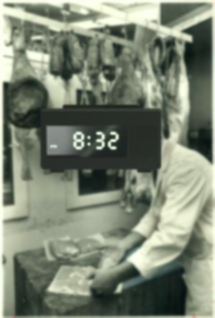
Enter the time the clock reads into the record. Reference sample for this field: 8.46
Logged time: 8.32
